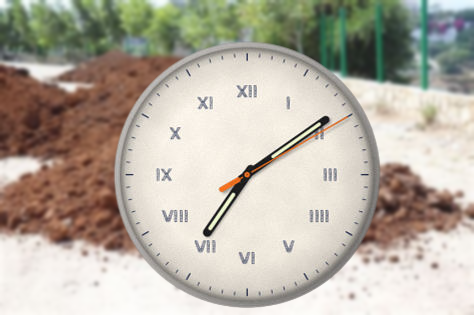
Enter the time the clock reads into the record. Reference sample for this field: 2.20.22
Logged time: 7.09.10
